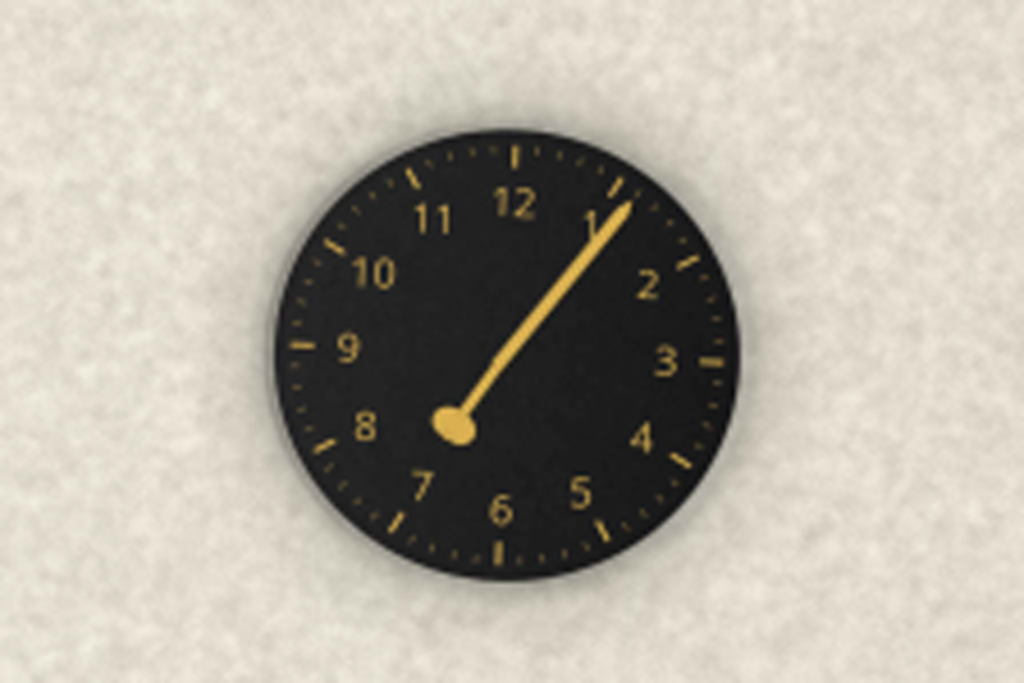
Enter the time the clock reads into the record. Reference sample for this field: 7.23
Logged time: 7.06
